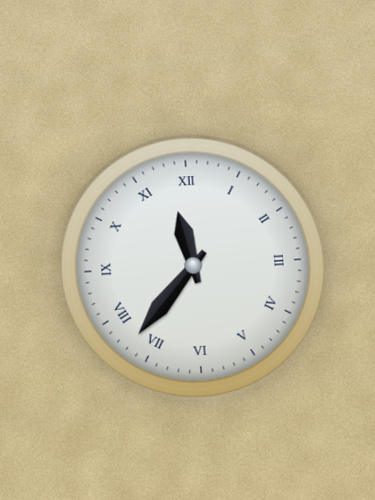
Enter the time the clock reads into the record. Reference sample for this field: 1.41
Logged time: 11.37
